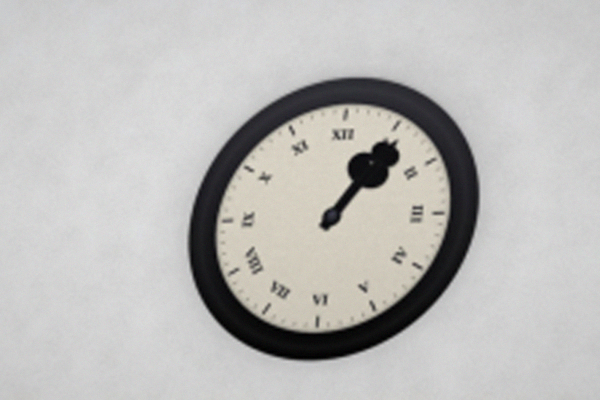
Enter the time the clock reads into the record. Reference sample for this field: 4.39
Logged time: 1.06
